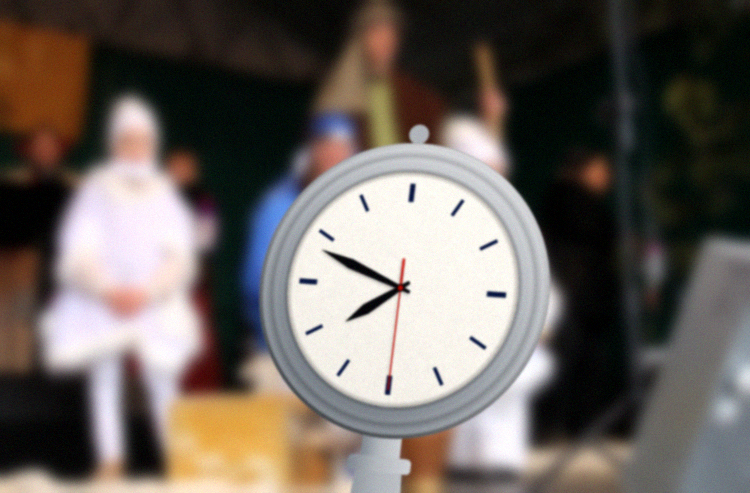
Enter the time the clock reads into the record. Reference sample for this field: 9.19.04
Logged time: 7.48.30
